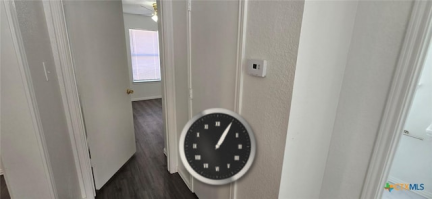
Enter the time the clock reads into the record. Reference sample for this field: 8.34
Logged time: 1.05
